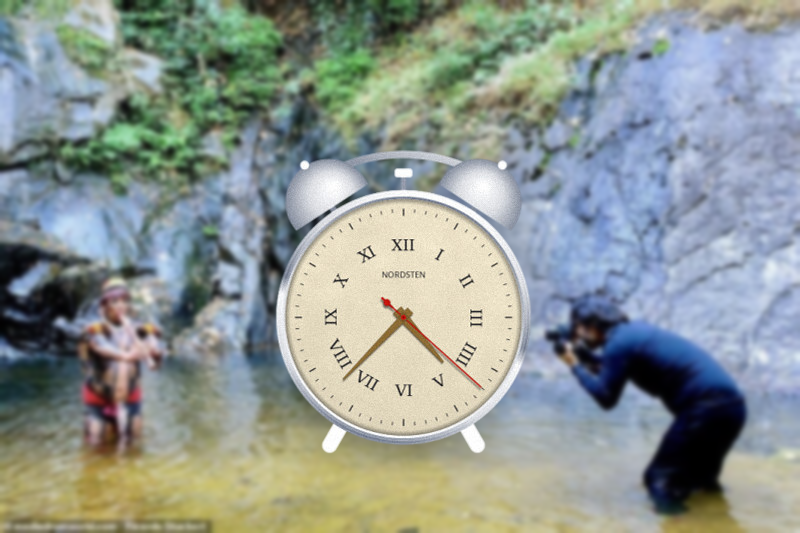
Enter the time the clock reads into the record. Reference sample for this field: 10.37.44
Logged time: 4.37.22
